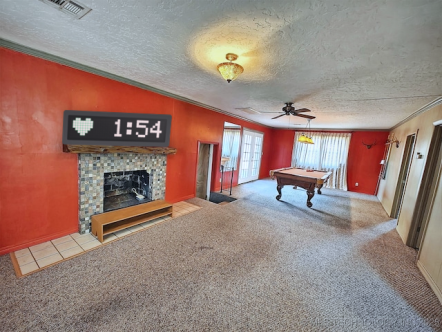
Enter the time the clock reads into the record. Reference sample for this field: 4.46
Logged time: 1.54
